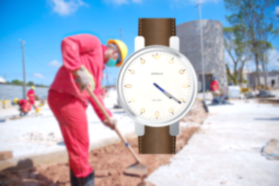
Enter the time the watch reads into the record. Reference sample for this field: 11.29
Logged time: 4.21
